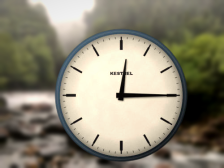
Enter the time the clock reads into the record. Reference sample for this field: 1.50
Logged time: 12.15
